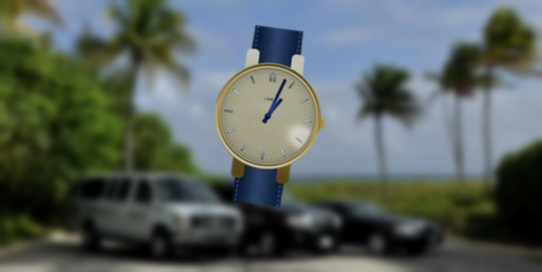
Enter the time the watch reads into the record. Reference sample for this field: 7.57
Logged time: 1.03
